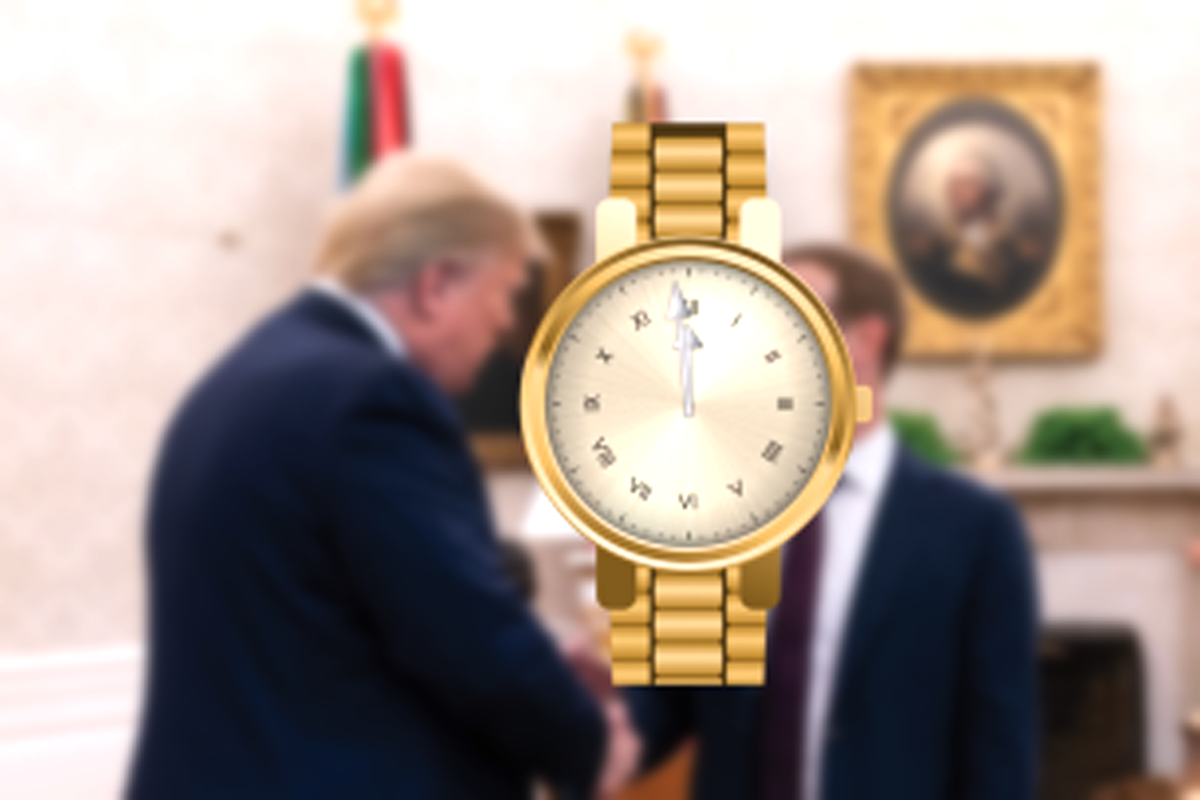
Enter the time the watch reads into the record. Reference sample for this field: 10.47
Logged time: 11.59
